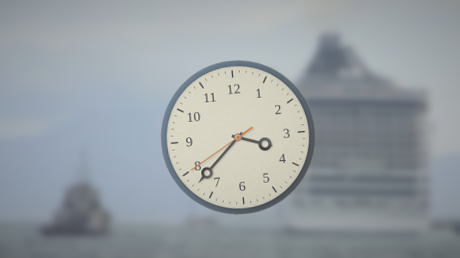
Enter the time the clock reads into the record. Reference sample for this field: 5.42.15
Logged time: 3.37.40
